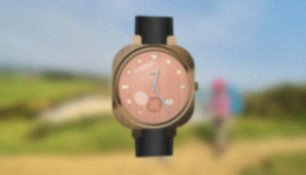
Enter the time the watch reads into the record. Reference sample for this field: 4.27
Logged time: 12.25
